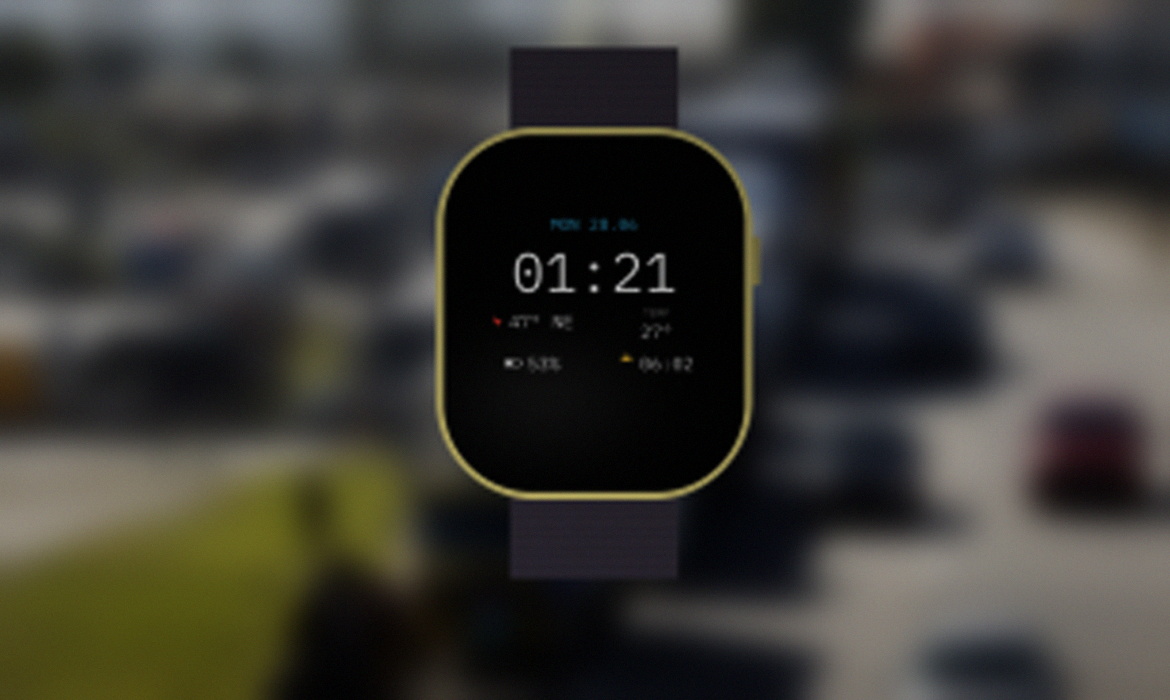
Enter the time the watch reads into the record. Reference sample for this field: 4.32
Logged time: 1.21
